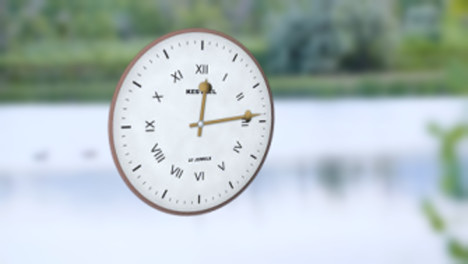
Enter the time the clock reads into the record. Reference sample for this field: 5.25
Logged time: 12.14
